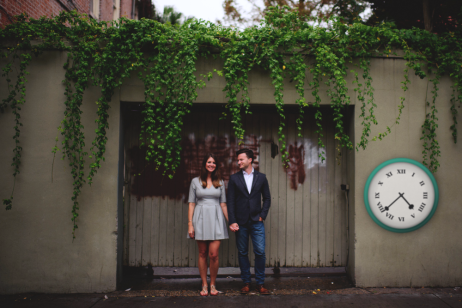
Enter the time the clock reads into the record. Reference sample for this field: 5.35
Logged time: 4.38
